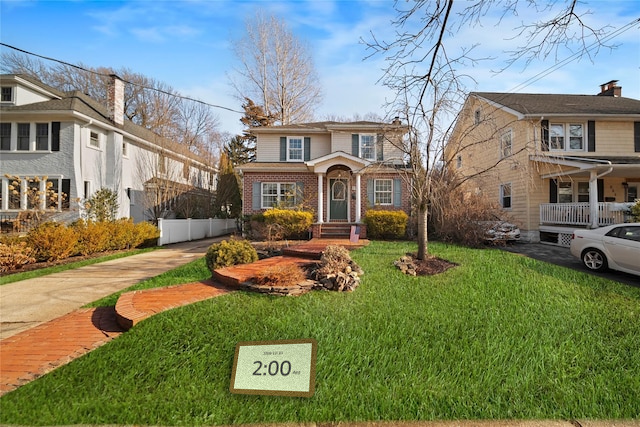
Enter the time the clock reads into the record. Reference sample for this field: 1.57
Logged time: 2.00
